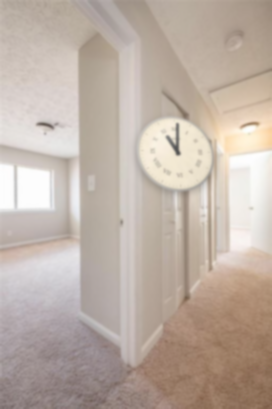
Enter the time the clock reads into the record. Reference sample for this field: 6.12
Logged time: 11.01
